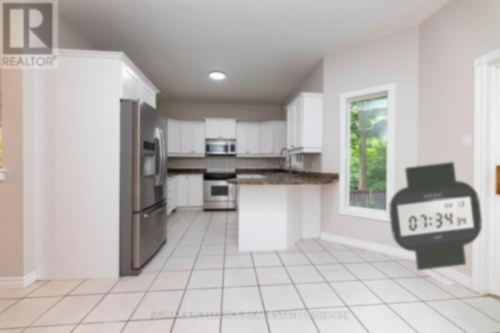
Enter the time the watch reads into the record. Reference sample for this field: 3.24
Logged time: 7.34
